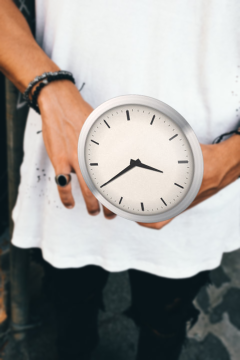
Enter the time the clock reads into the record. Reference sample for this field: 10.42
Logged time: 3.40
